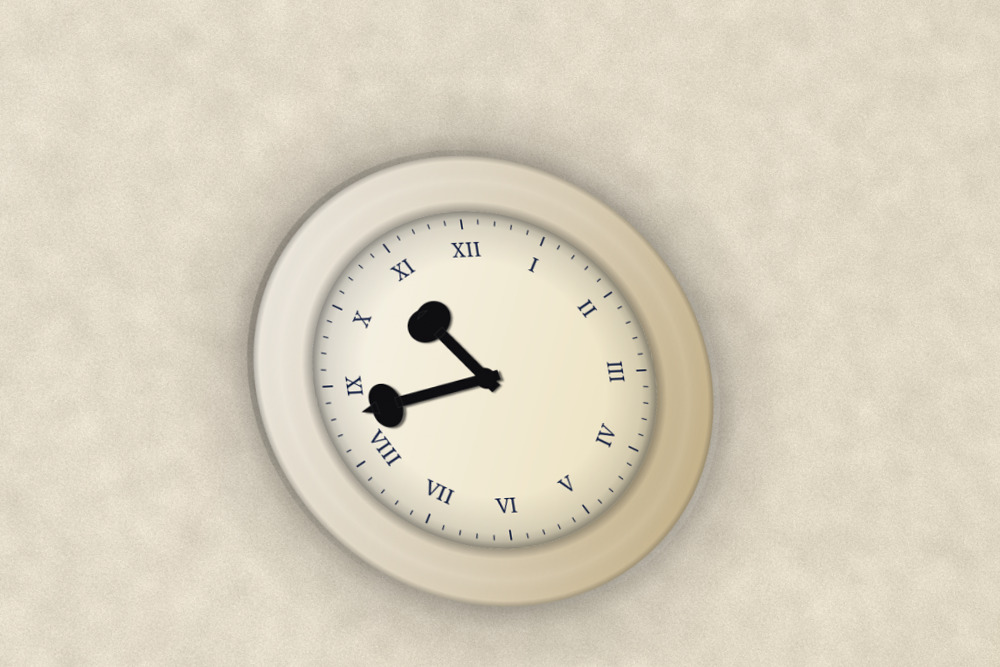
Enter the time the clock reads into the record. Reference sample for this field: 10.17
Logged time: 10.43
